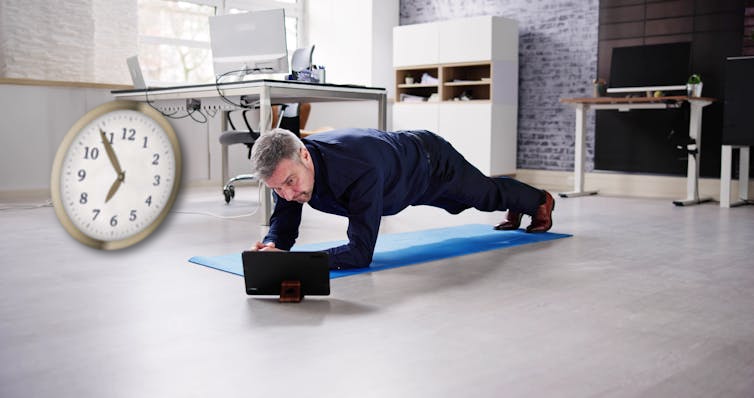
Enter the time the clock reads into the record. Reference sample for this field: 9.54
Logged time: 6.54
